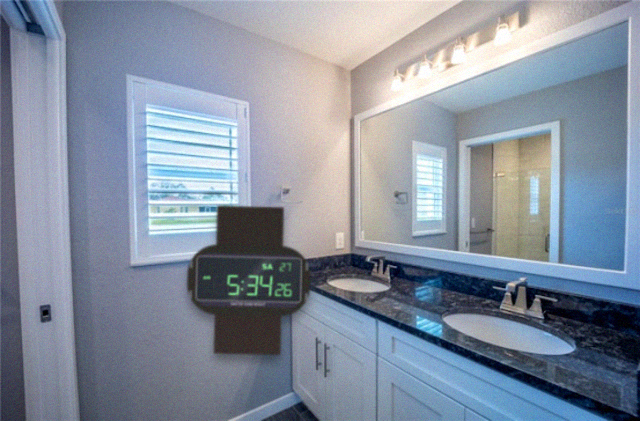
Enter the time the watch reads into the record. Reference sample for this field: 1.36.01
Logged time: 5.34.26
